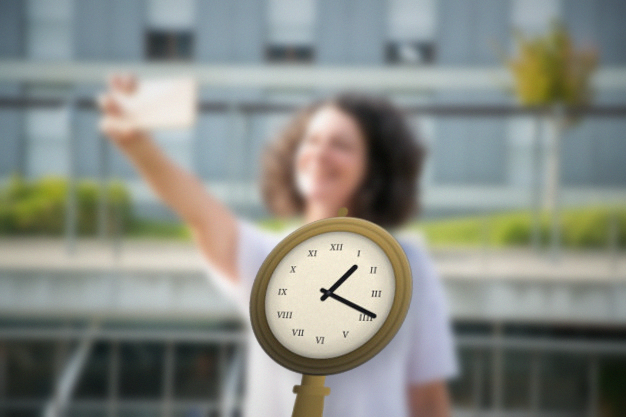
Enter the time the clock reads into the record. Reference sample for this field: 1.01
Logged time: 1.19
